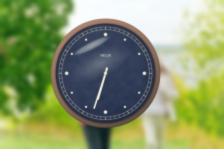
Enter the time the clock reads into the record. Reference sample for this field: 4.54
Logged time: 6.33
